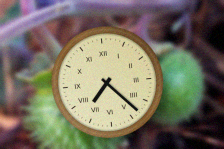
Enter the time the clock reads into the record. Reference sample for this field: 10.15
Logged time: 7.23
